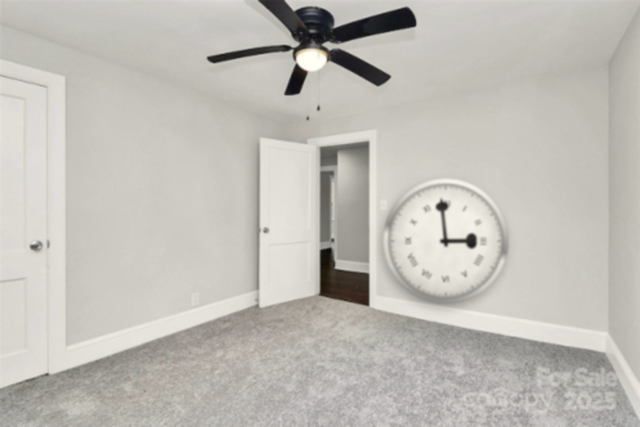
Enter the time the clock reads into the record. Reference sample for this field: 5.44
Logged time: 2.59
